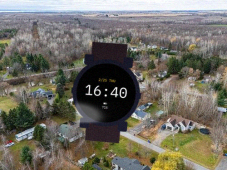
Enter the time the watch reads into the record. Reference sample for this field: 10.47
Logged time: 16.40
